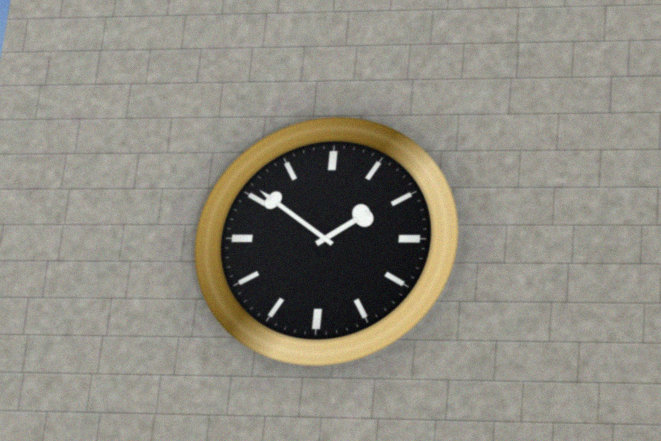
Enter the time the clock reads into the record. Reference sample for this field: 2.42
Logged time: 1.51
